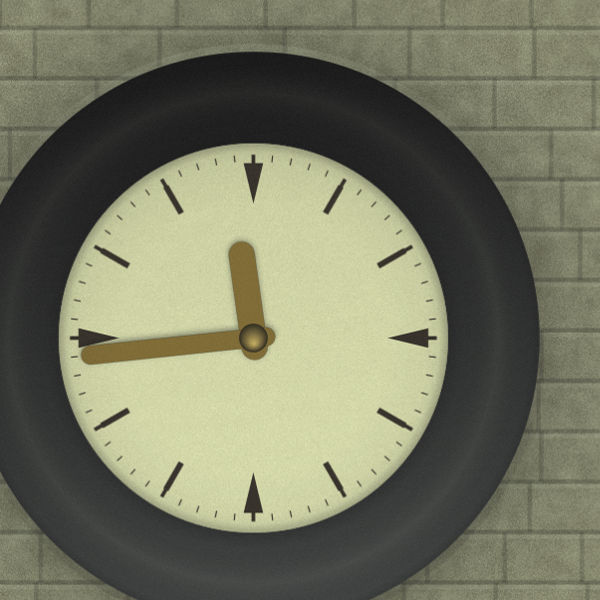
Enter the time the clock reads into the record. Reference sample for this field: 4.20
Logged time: 11.44
